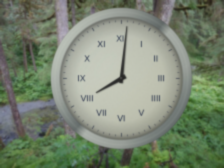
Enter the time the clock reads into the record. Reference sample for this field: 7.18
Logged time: 8.01
